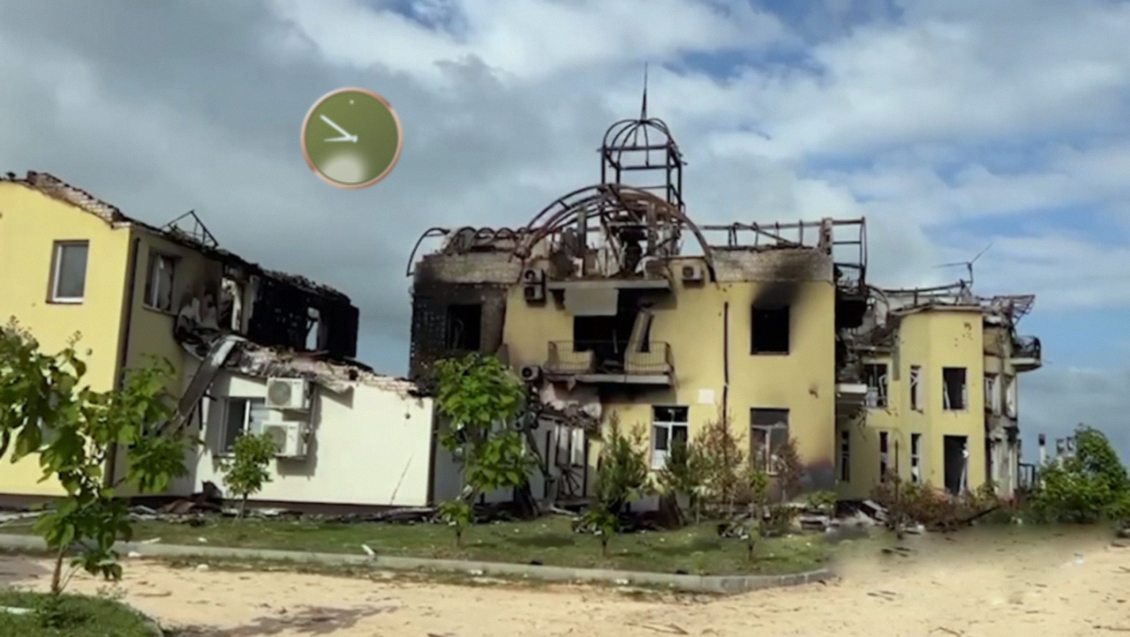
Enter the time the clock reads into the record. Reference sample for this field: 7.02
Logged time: 8.51
